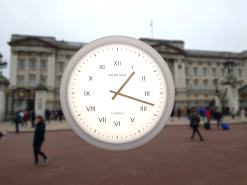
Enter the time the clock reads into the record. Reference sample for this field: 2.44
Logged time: 1.18
